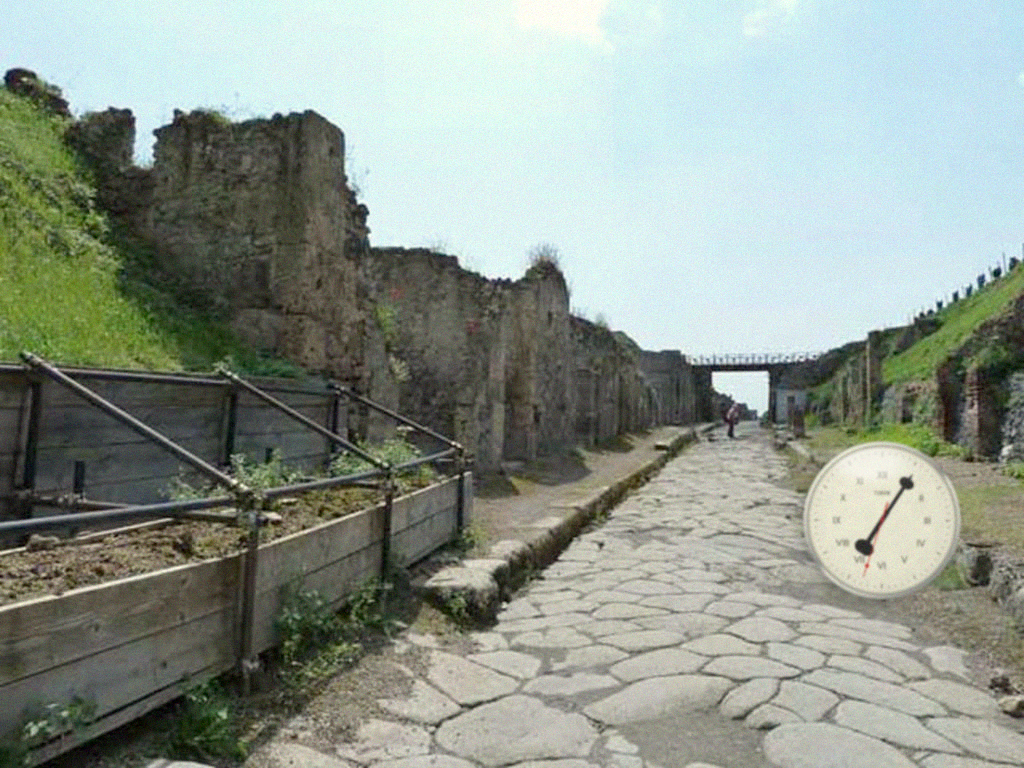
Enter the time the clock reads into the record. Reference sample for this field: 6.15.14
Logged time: 7.05.33
